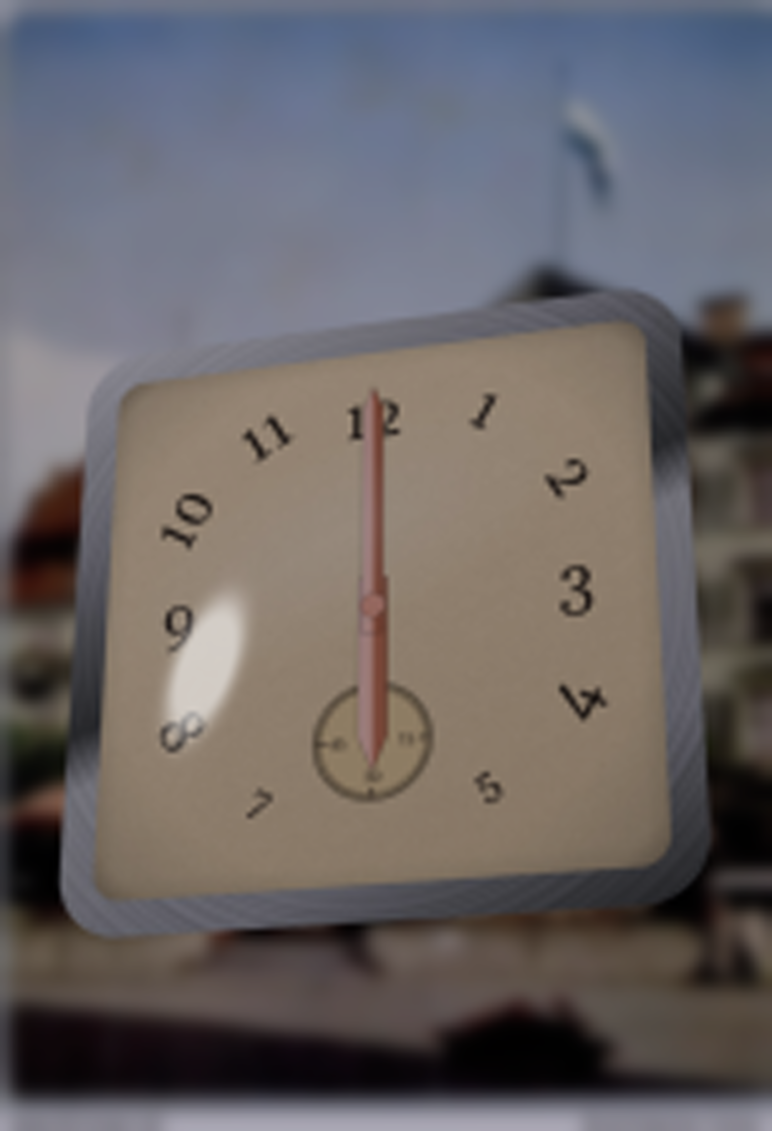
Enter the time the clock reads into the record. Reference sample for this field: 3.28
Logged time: 6.00
